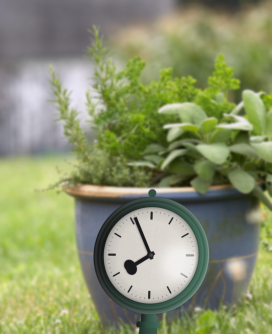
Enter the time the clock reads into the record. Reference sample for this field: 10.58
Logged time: 7.56
